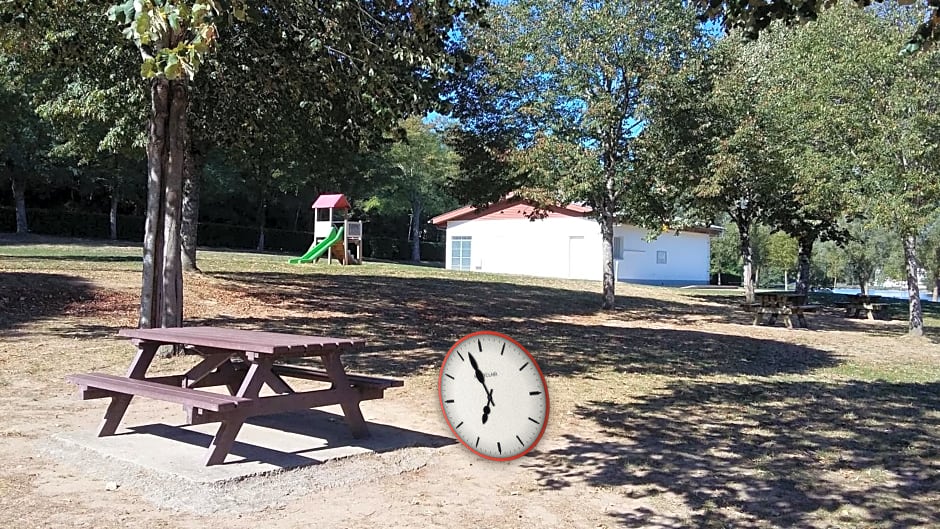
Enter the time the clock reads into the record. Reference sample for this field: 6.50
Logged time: 6.57
